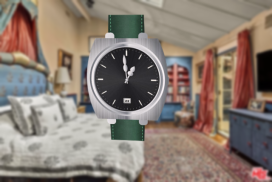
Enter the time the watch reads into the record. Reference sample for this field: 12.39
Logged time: 12.59
